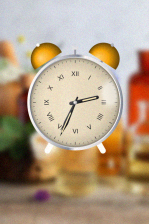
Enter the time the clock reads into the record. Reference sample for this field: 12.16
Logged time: 2.34
